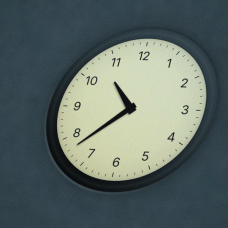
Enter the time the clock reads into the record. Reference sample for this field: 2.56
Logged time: 10.38
